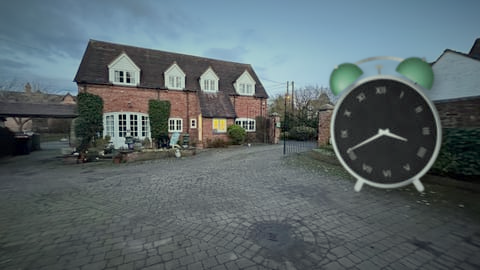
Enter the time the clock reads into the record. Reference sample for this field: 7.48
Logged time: 3.41
